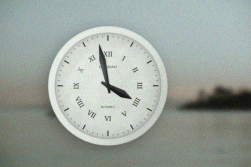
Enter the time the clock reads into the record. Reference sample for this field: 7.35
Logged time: 3.58
